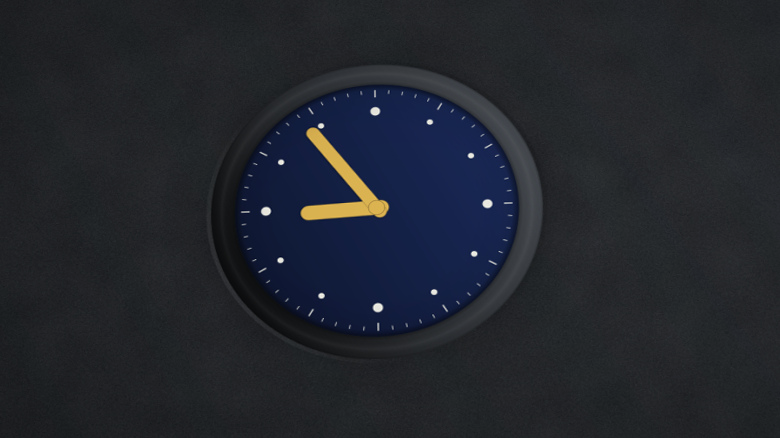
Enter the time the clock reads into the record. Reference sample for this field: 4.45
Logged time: 8.54
